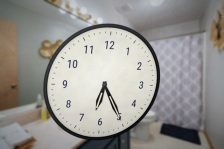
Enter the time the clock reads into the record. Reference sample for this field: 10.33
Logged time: 6.25
